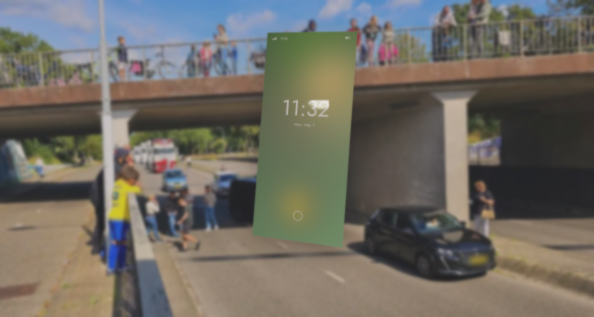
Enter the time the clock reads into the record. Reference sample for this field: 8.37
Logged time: 11.32
